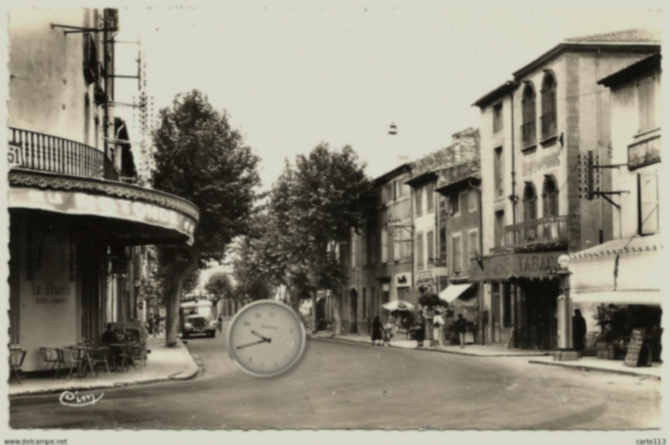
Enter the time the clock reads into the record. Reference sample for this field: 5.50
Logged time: 9.41
